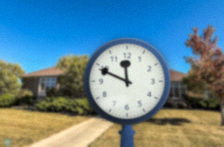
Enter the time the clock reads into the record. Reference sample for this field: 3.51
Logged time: 11.49
